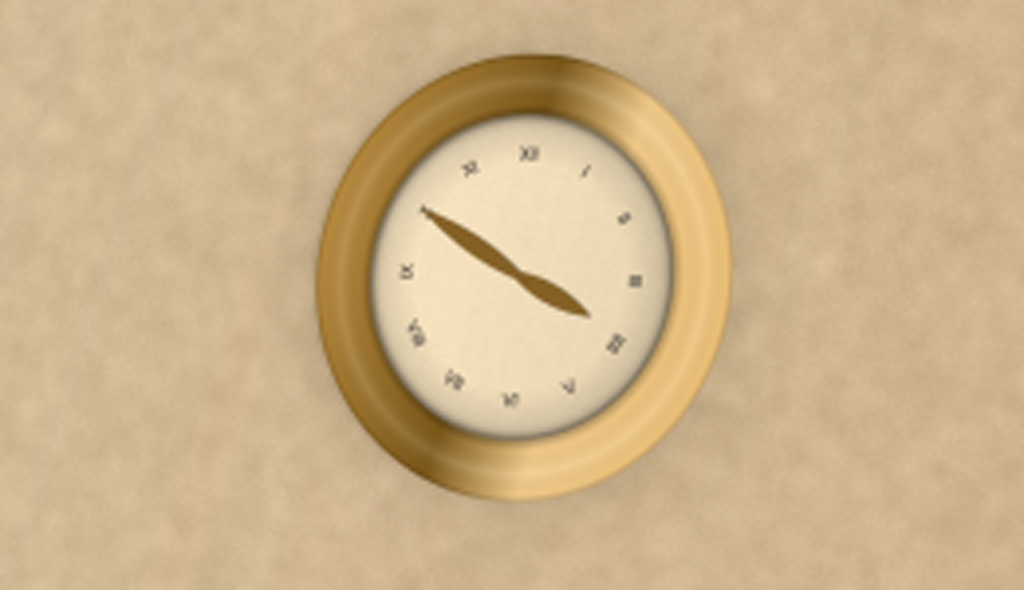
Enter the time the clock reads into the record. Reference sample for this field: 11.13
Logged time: 3.50
